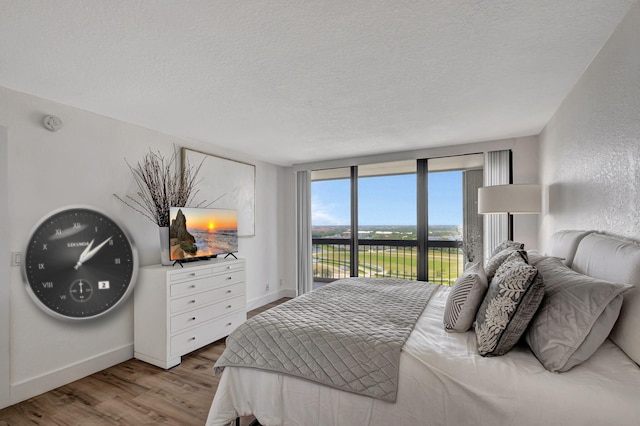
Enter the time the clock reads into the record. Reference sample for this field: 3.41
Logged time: 1.09
